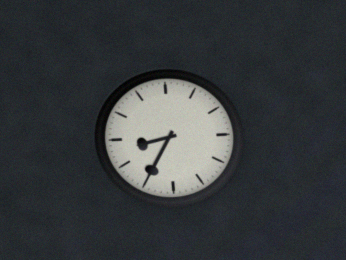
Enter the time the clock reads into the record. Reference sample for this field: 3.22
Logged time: 8.35
